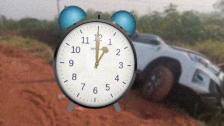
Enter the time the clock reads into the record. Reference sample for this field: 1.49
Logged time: 1.00
